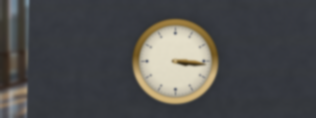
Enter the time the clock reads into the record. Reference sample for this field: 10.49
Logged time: 3.16
